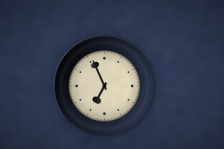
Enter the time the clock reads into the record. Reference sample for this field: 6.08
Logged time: 6.56
